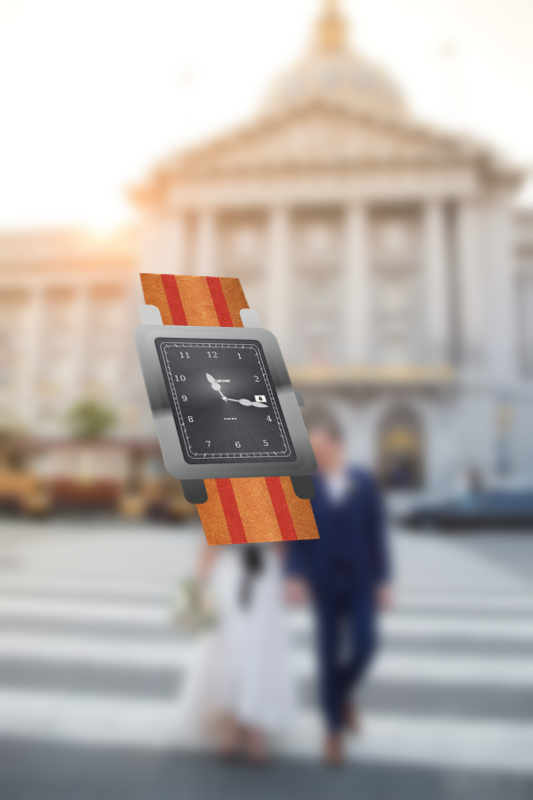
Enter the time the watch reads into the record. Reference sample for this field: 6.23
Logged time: 11.17
